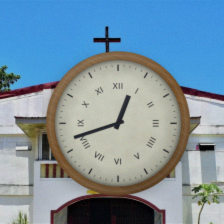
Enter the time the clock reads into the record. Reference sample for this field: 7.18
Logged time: 12.42
